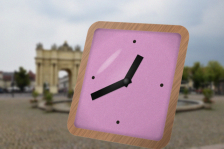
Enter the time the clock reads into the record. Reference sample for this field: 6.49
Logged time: 12.40
